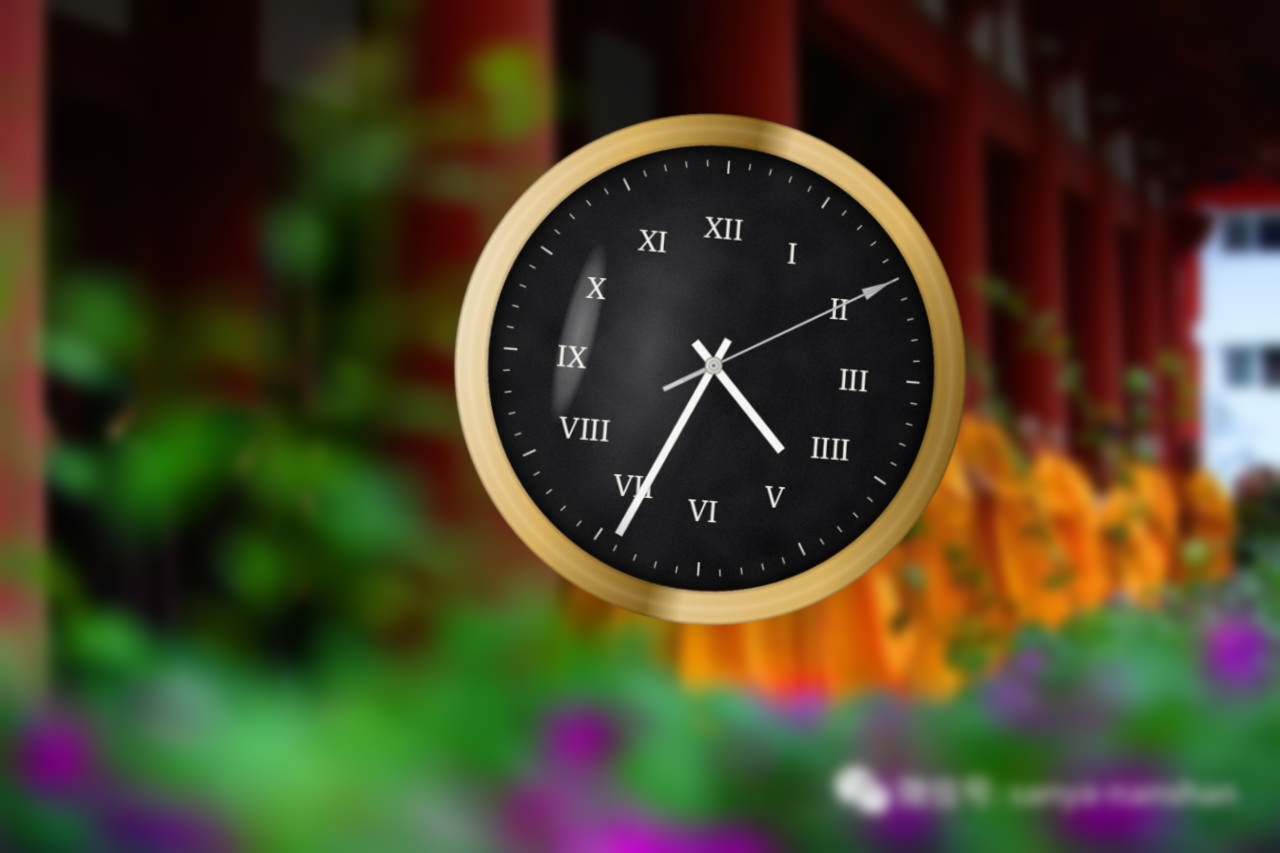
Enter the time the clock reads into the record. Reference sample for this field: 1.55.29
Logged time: 4.34.10
